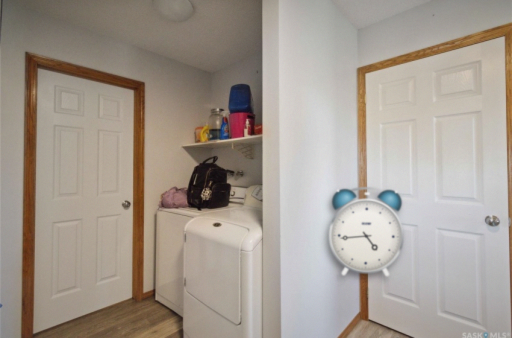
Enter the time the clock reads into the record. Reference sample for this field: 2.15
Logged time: 4.44
